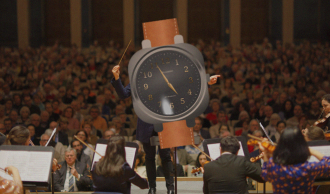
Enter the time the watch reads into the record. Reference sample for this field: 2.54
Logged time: 4.56
